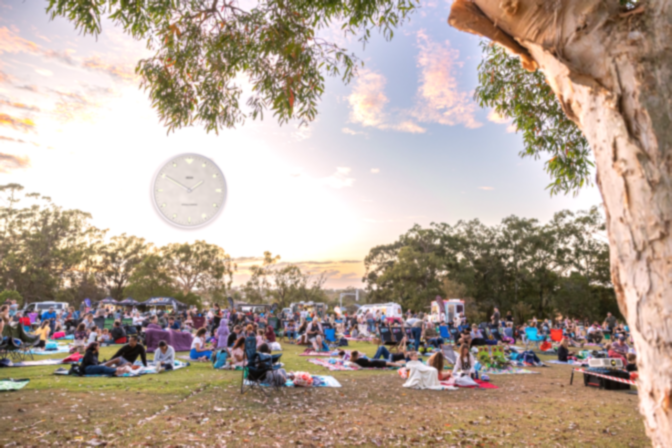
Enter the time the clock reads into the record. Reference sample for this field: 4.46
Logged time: 1.50
